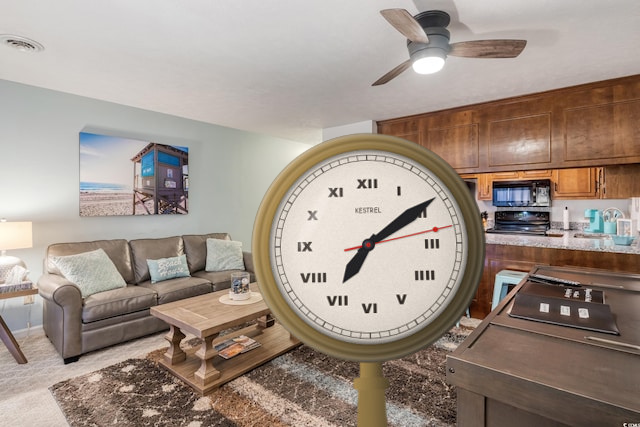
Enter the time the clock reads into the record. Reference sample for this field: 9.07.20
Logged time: 7.09.13
